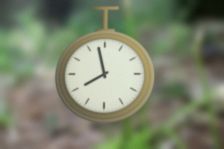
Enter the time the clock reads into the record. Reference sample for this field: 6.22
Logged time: 7.58
